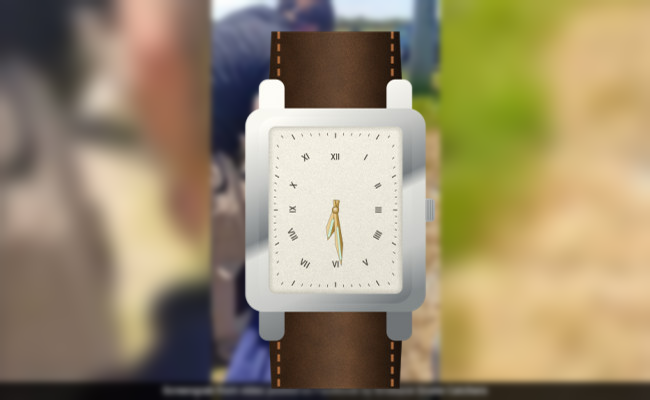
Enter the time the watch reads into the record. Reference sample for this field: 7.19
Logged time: 6.29
